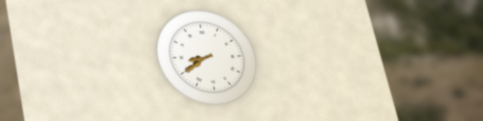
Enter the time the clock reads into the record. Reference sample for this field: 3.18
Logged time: 8.40
